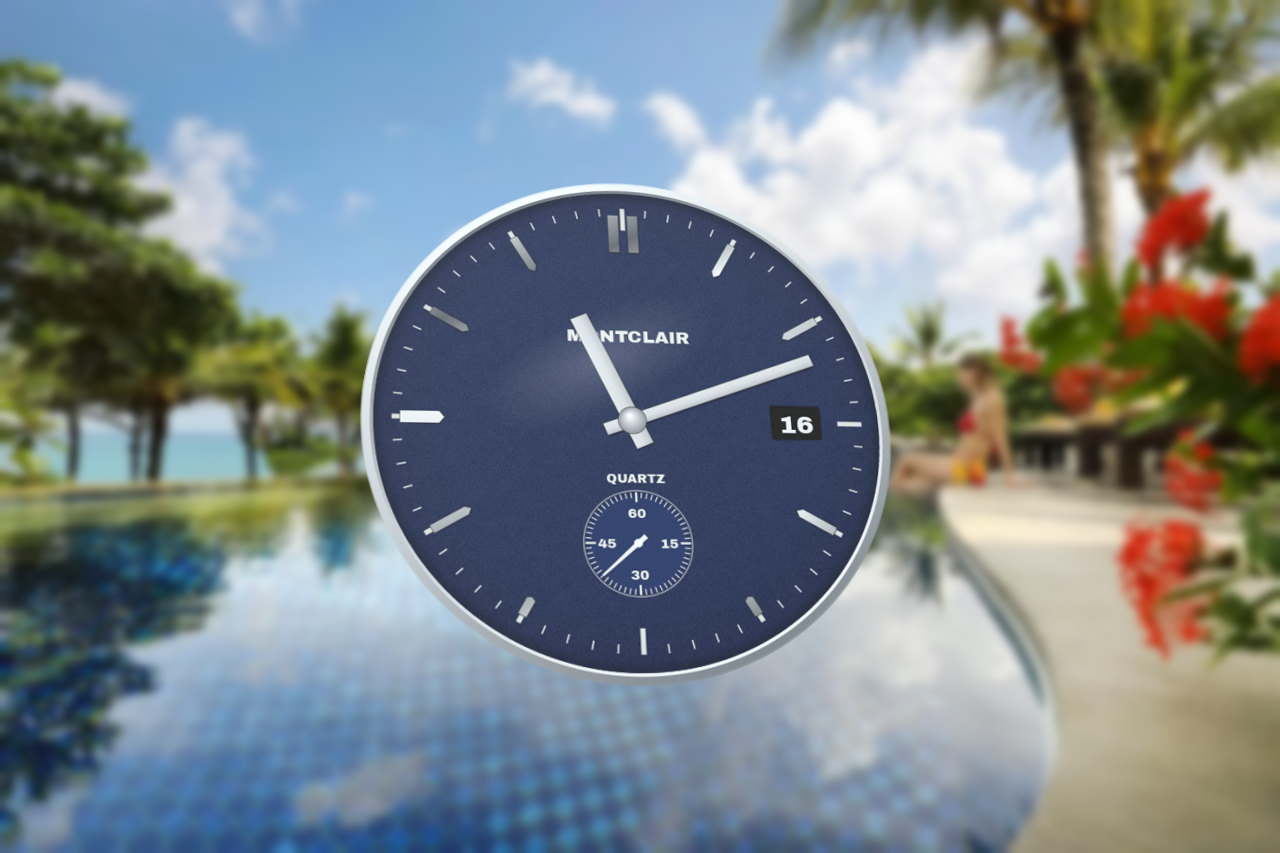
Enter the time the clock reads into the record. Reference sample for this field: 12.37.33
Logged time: 11.11.38
